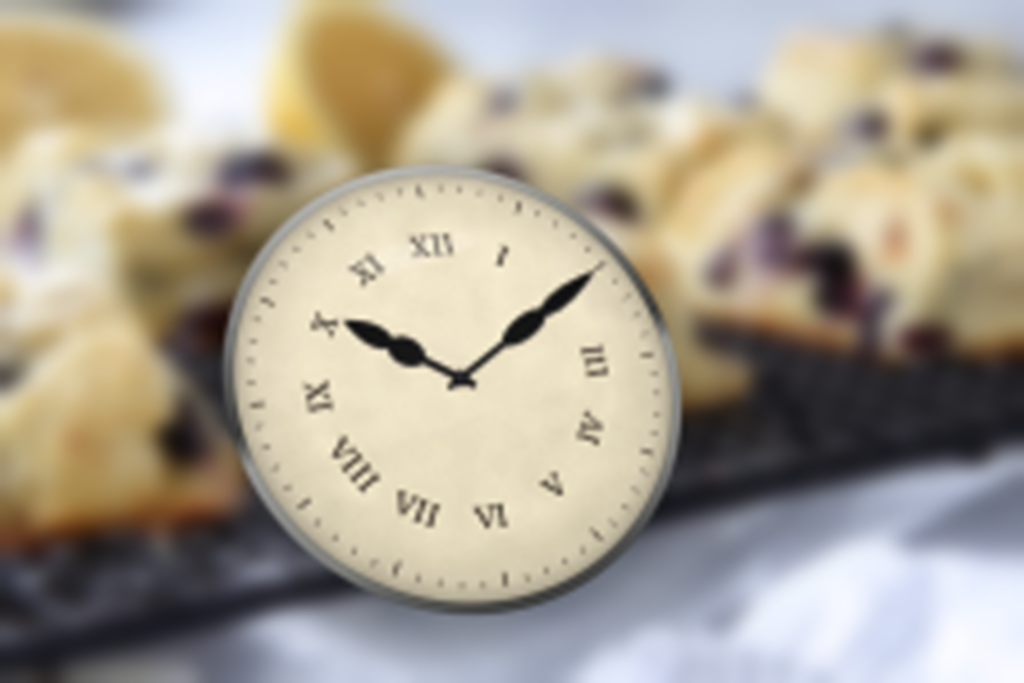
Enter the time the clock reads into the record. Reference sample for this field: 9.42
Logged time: 10.10
